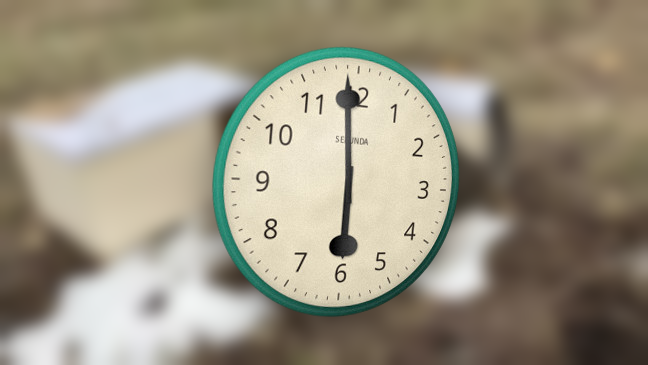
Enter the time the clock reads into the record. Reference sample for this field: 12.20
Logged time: 5.59
